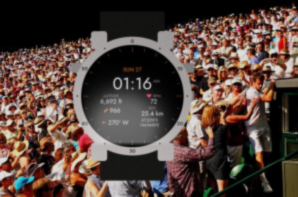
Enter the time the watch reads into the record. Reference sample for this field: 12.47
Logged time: 1.16
